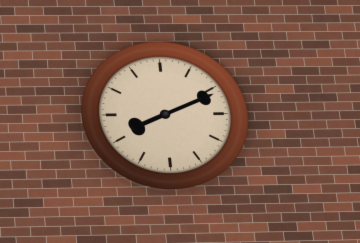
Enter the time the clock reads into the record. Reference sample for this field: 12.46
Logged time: 8.11
